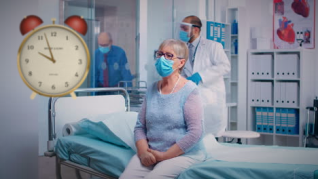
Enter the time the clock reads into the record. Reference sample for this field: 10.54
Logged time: 9.57
